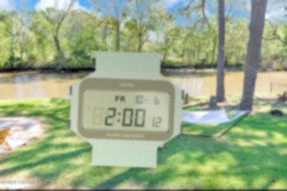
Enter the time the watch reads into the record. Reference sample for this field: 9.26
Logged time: 2.00
